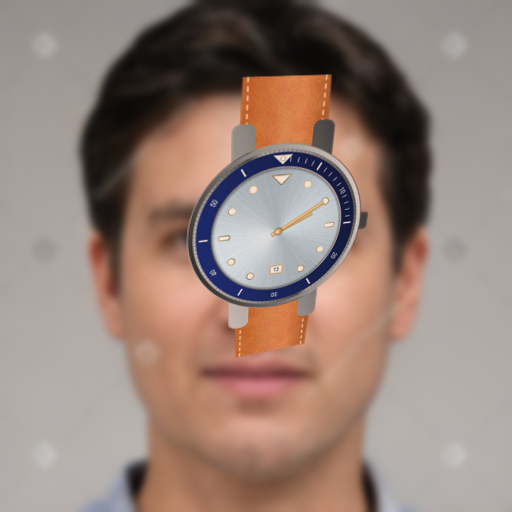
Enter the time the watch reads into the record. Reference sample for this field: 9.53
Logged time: 2.10
